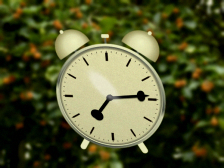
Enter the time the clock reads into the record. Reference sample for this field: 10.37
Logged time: 7.14
